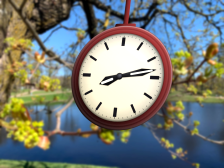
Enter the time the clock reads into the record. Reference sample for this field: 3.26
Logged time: 8.13
